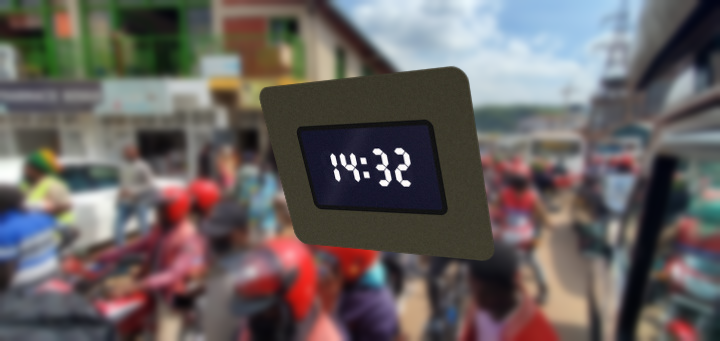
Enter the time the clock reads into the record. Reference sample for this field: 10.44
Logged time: 14.32
